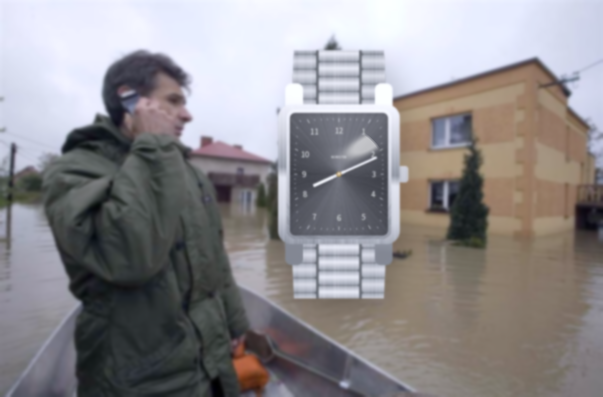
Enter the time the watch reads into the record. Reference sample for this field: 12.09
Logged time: 8.11
